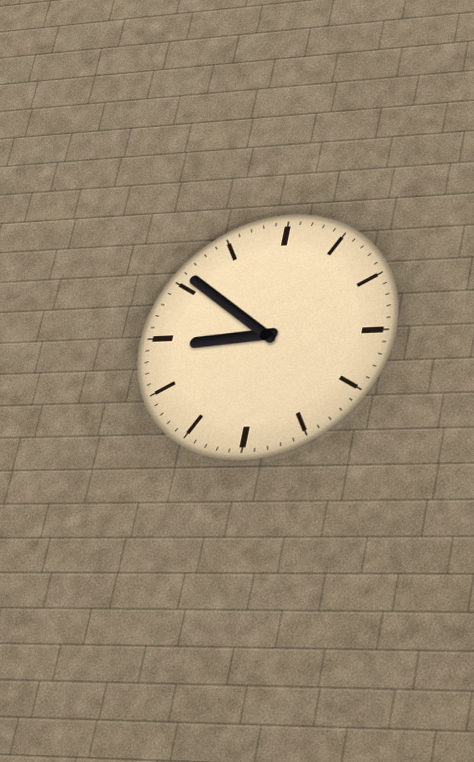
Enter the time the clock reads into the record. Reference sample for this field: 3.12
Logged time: 8.51
